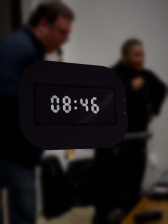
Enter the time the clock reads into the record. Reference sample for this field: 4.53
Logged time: 8.46
